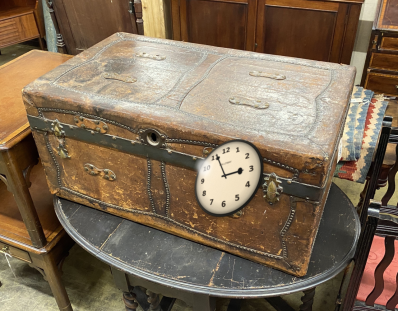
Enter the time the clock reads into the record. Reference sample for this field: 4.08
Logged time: 2.56
